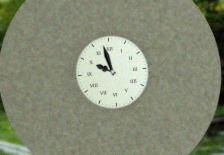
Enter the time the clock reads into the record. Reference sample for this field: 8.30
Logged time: 9.58
